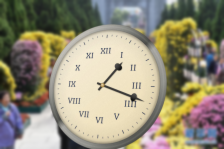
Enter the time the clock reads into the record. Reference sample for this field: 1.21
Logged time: 1.18
